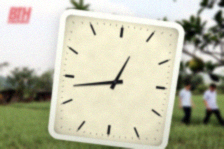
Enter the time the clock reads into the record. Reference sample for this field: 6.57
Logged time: 12.43
